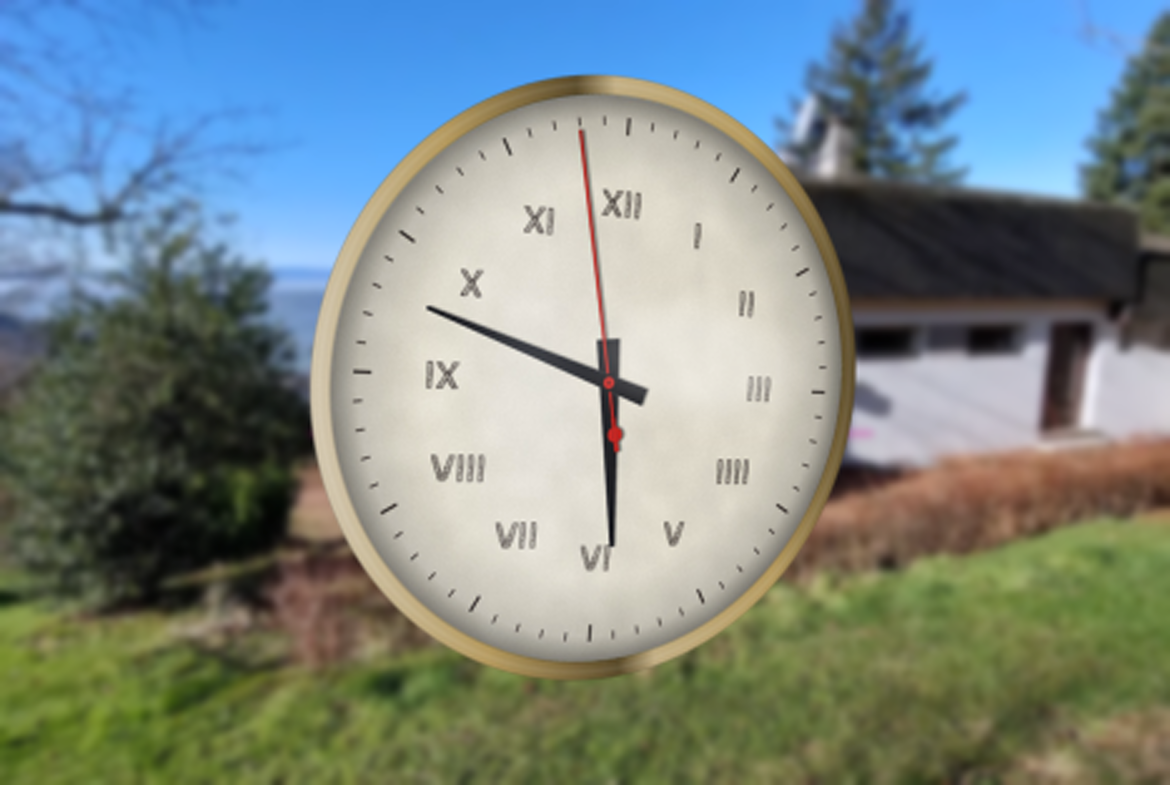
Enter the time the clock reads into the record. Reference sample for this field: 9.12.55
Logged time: 5.47.58
